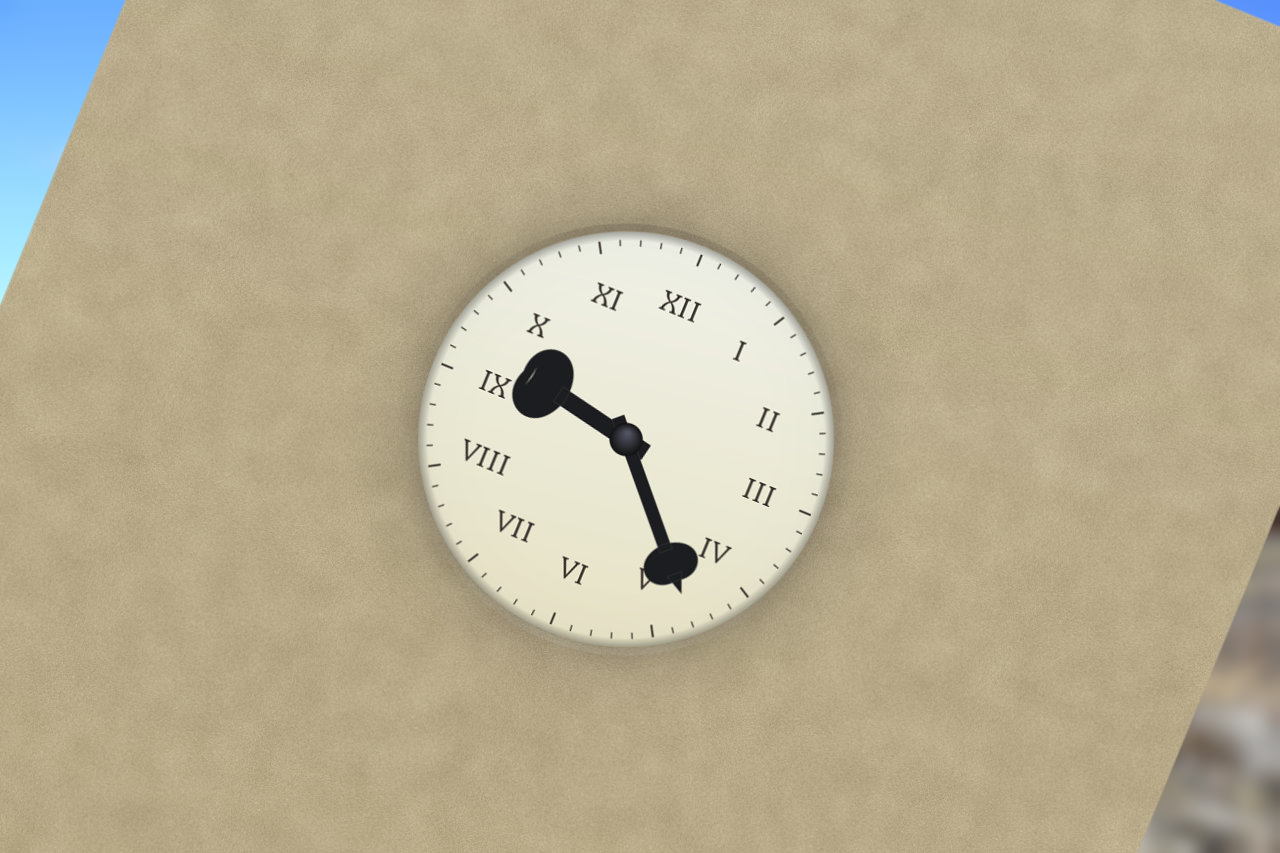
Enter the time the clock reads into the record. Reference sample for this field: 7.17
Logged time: 9.23
